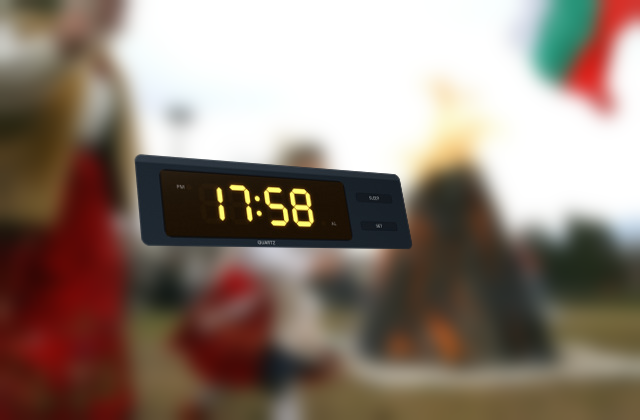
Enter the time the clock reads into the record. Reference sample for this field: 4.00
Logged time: 17.58
